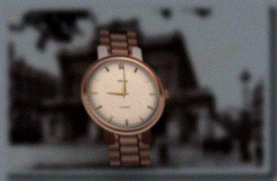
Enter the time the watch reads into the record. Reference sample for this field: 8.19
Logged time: 9.01
